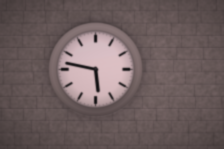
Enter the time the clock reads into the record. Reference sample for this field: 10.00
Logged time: 5.47
